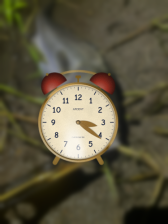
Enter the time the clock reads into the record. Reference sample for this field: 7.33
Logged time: 3.21
